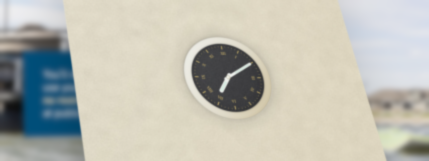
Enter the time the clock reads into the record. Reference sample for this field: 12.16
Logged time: 7.10
